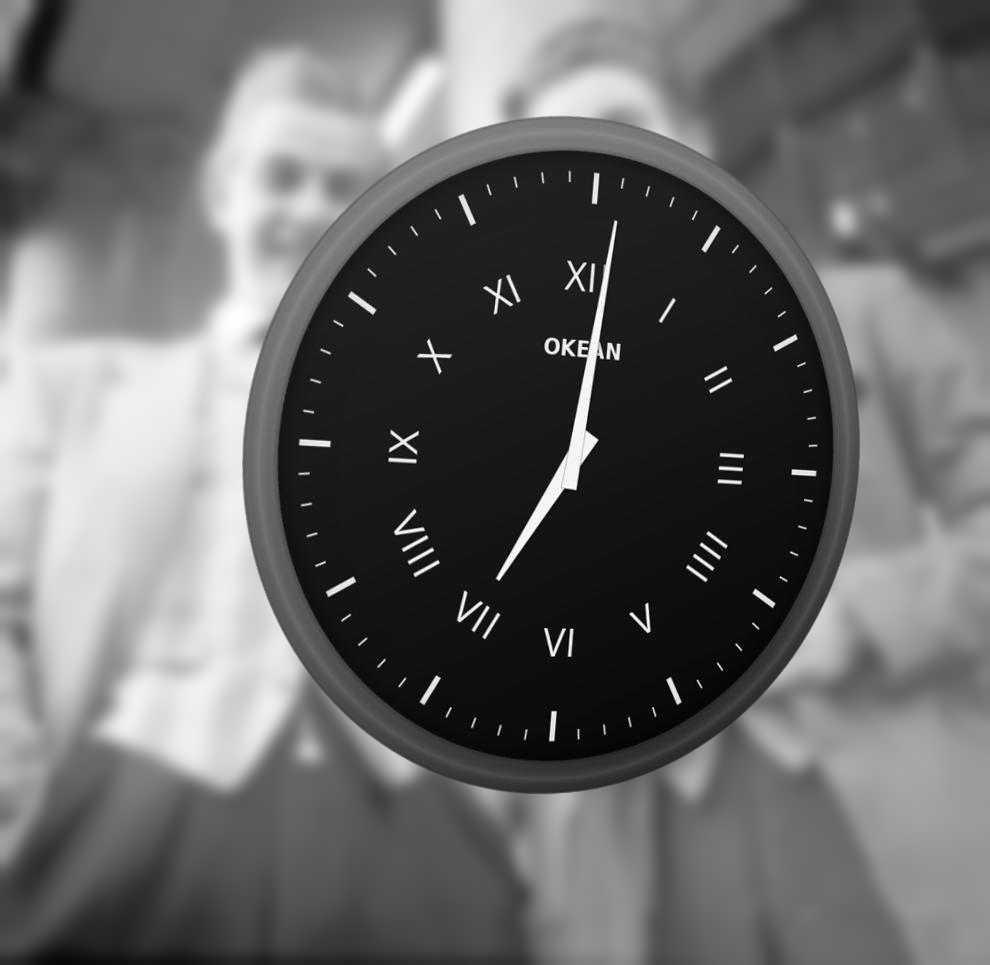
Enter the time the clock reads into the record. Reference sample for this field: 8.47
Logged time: 7.01
